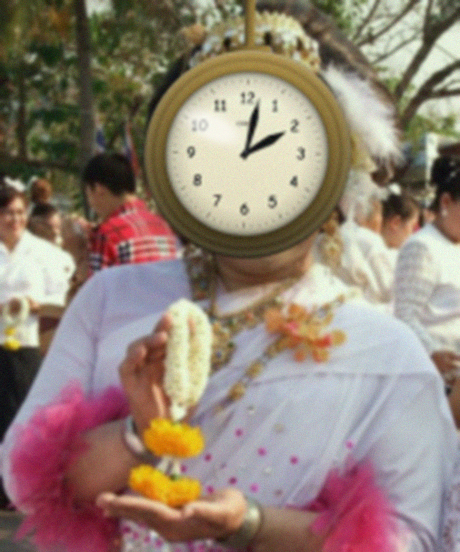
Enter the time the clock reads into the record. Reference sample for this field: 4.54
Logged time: 2.02
